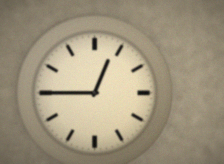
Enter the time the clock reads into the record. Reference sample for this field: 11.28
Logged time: 12.45
